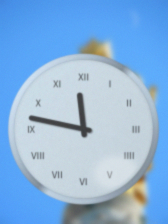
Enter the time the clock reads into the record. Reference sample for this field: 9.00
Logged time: 11.47
